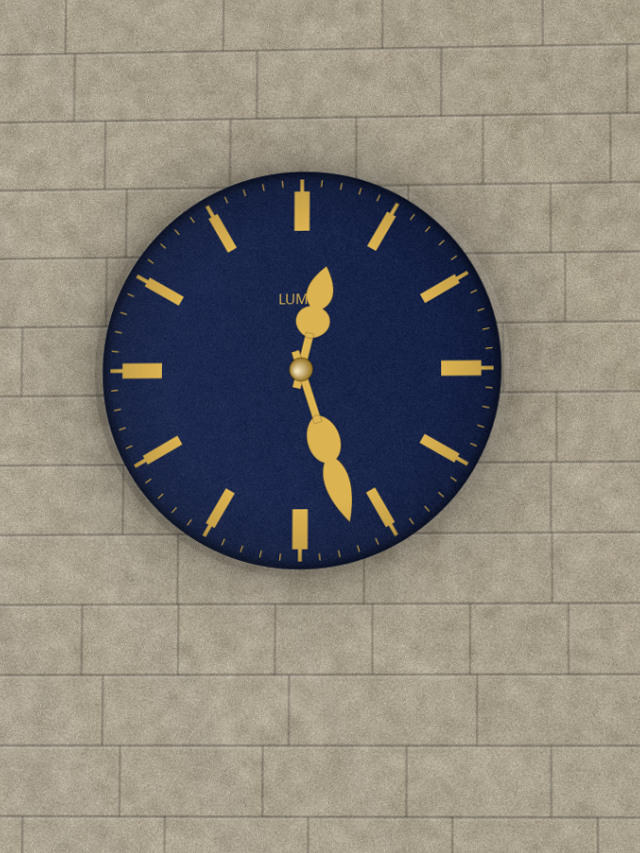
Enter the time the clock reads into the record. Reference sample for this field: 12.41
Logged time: 12.27
